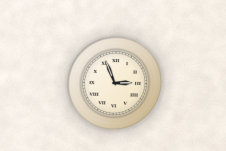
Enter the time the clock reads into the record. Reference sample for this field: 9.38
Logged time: 2.56
